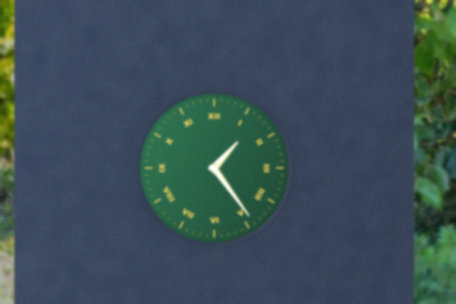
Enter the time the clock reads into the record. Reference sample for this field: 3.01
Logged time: 1.24
